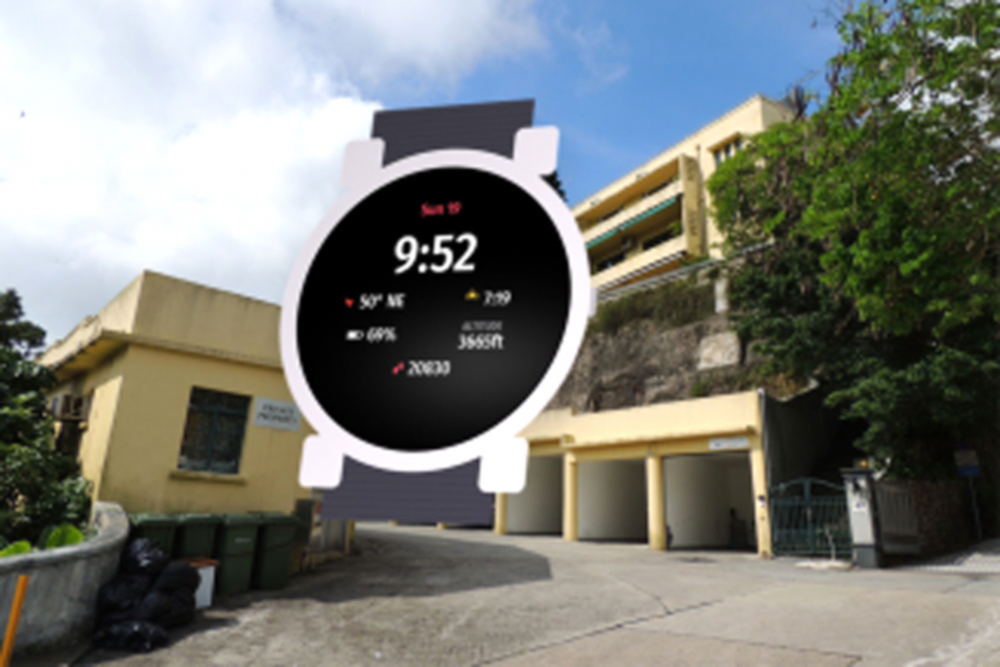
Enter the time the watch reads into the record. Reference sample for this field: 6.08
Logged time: 9.52
